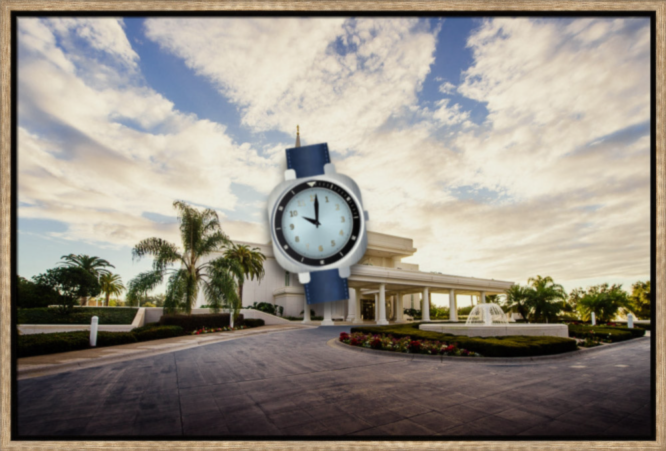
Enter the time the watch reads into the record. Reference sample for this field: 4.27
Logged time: 10.01
